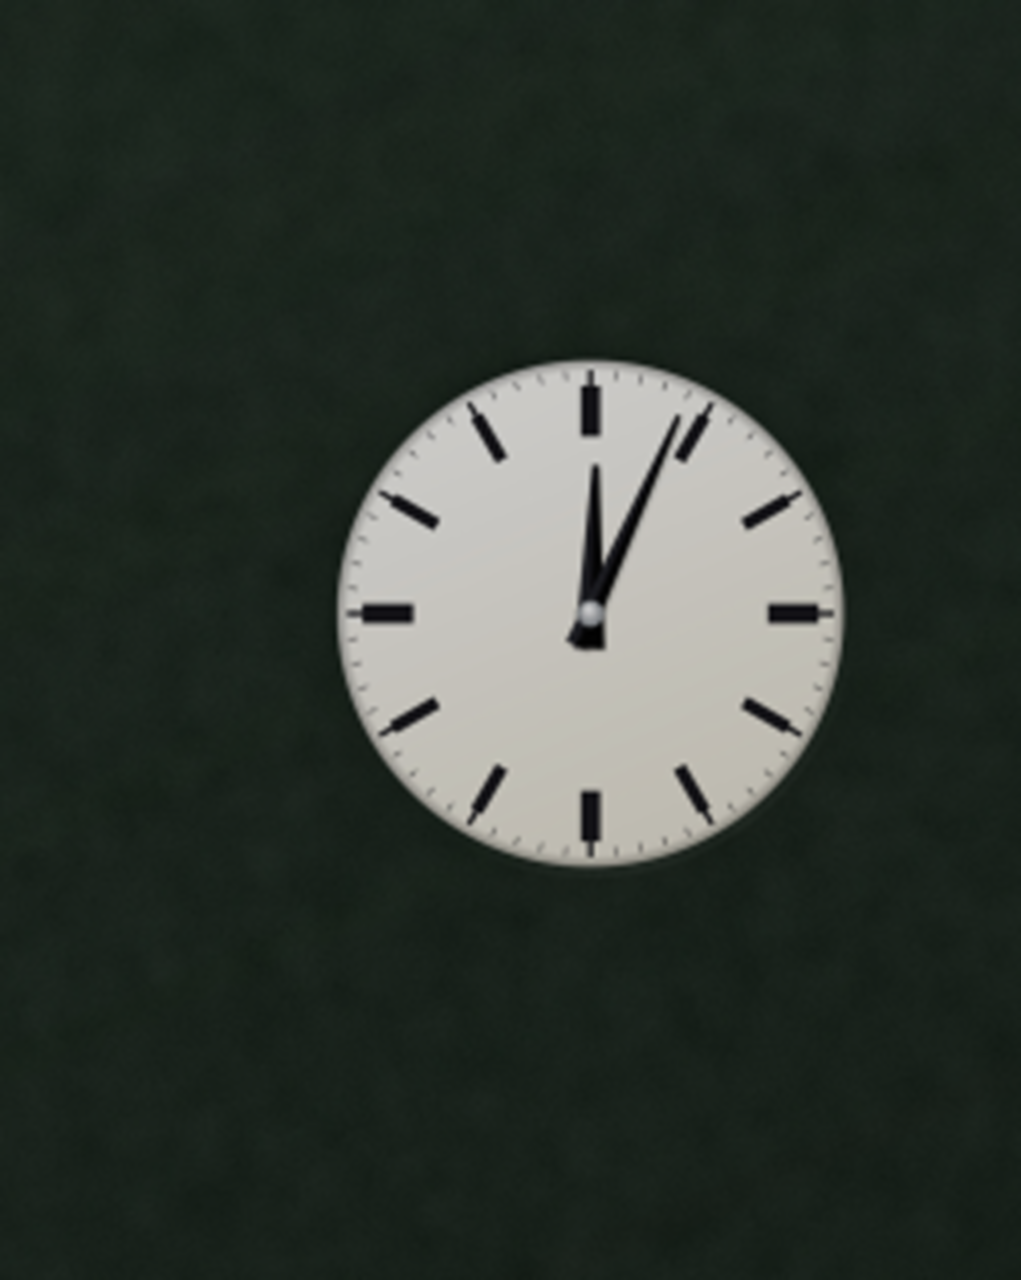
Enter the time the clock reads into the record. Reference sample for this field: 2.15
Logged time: 12.04
